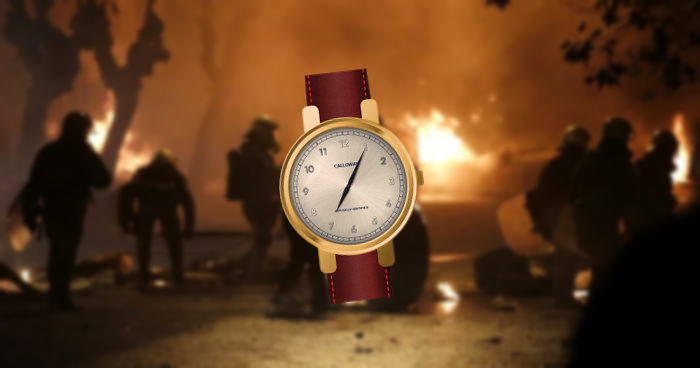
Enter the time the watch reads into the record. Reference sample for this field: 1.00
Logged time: 7.05
